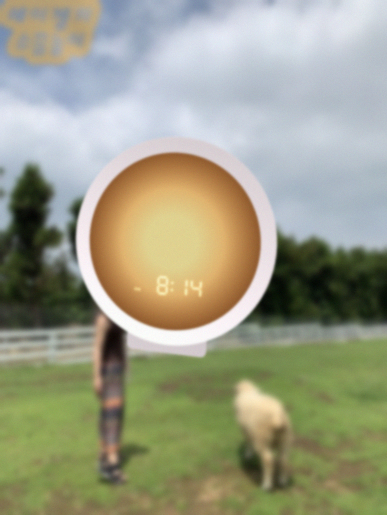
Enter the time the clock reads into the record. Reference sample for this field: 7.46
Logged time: 8.14
